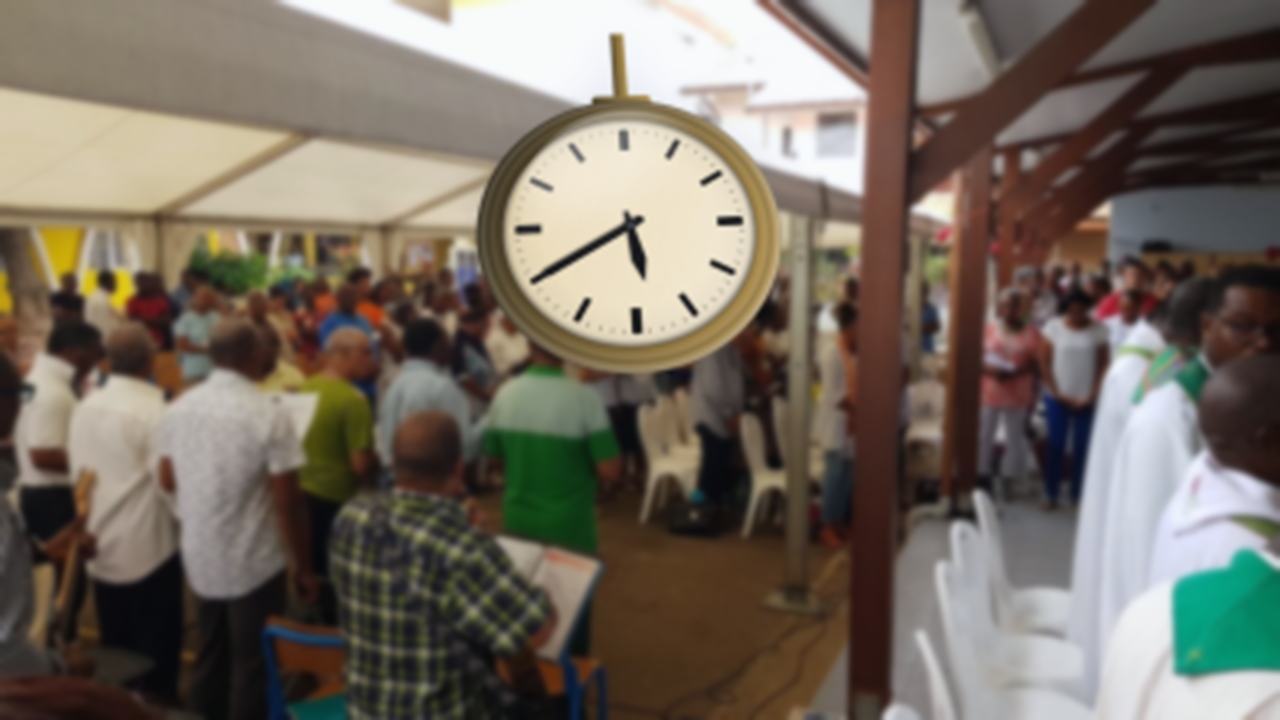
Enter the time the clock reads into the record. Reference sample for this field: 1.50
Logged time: 5.40
